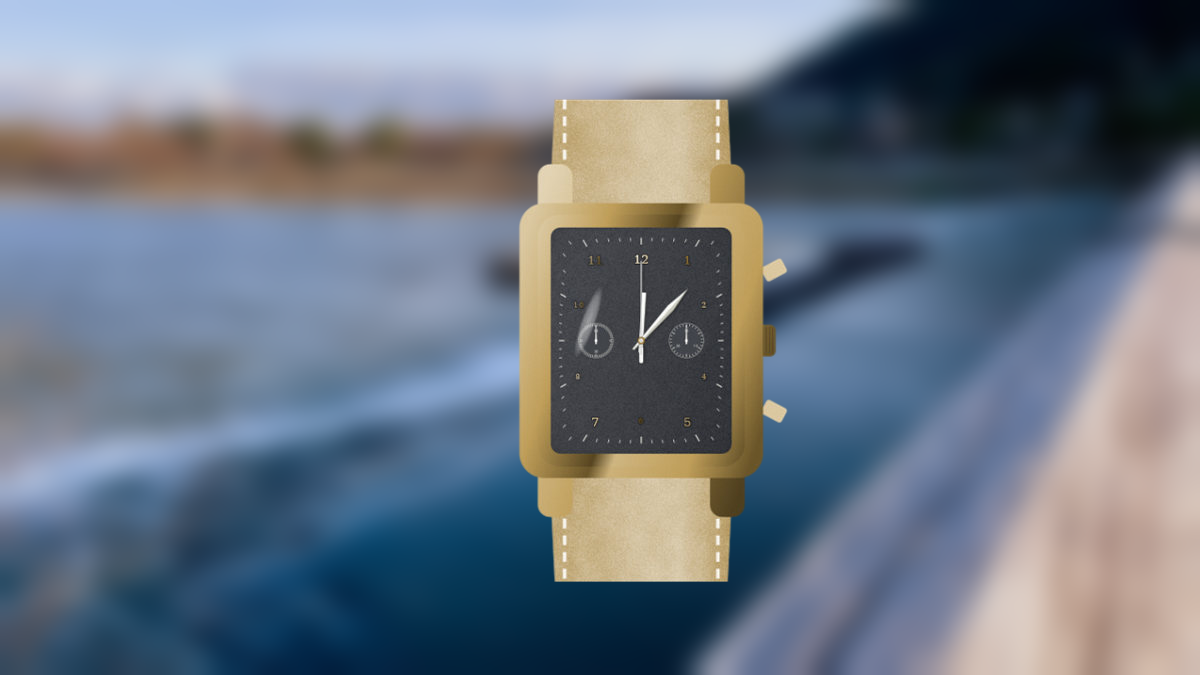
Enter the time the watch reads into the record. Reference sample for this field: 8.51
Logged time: 12.07
